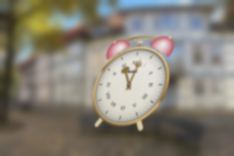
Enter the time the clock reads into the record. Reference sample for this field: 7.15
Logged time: 11.02
